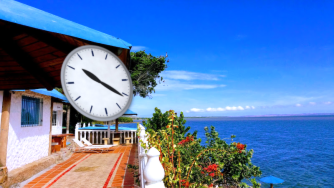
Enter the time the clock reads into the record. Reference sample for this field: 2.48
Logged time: 10.21
